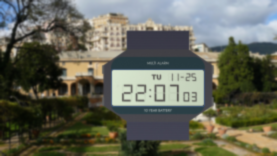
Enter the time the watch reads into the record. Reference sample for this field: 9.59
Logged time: 22.07
